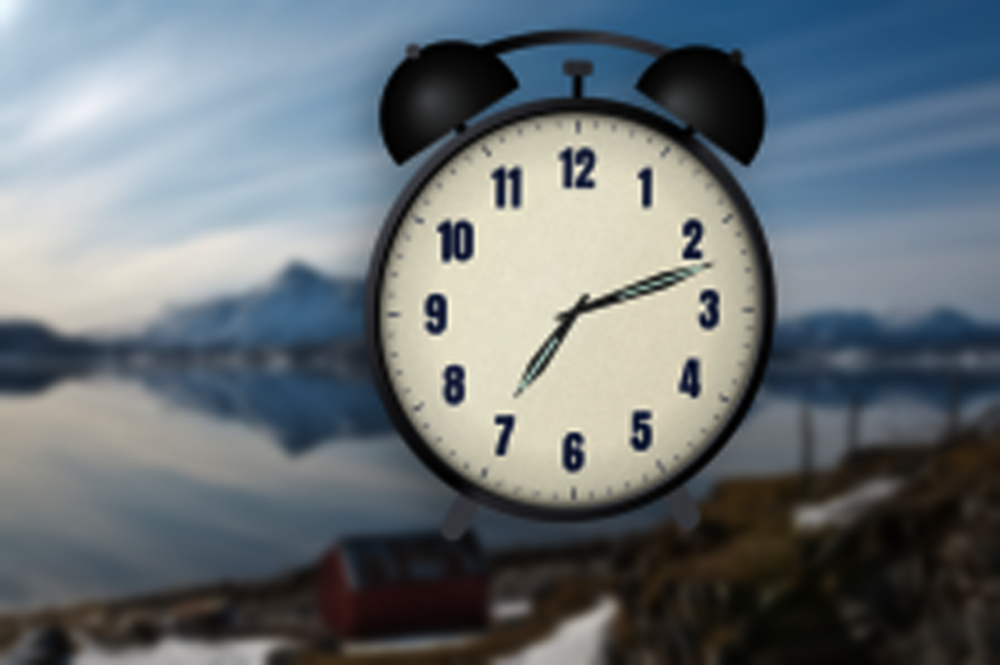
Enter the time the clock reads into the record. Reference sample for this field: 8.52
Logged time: 7.12
